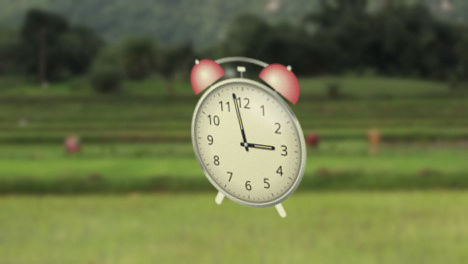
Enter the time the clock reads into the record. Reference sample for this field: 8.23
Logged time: 2.58
